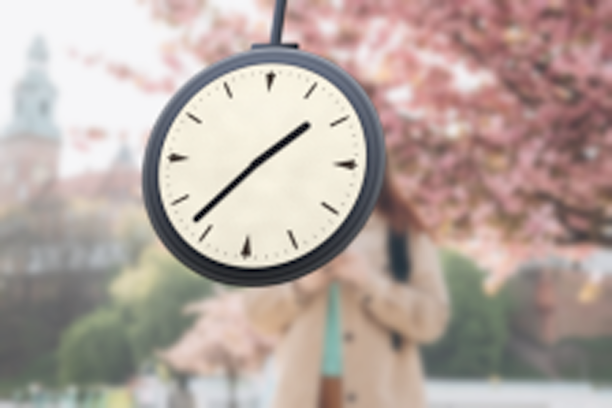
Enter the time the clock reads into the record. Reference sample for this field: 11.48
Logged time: 1.37
